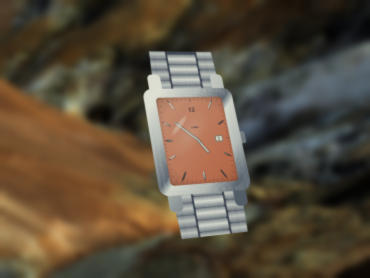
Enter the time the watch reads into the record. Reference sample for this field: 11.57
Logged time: 4.52
